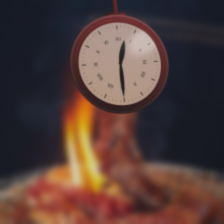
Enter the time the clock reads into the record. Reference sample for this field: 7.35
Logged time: 12.30
